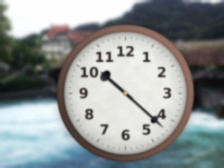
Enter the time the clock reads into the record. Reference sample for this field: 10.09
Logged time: 10.22
